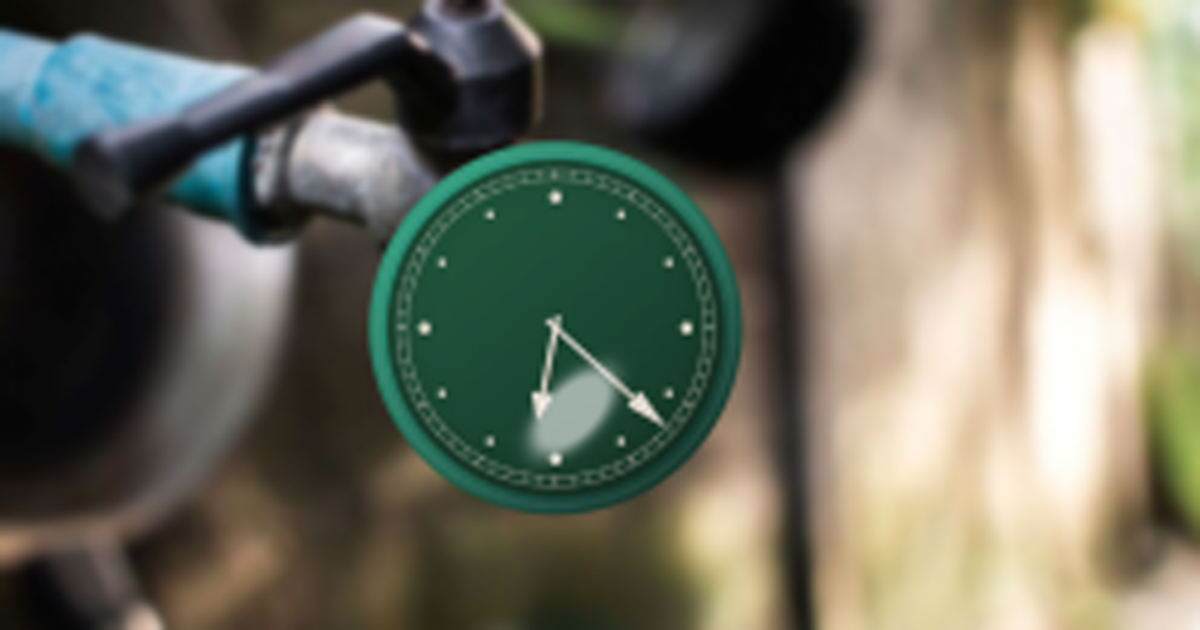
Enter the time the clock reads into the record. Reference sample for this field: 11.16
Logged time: 6.22
